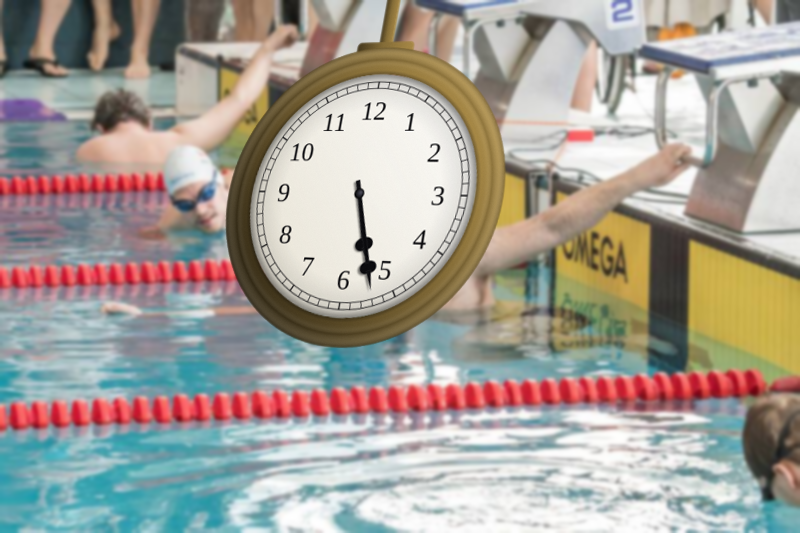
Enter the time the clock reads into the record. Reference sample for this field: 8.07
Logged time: 5.27
